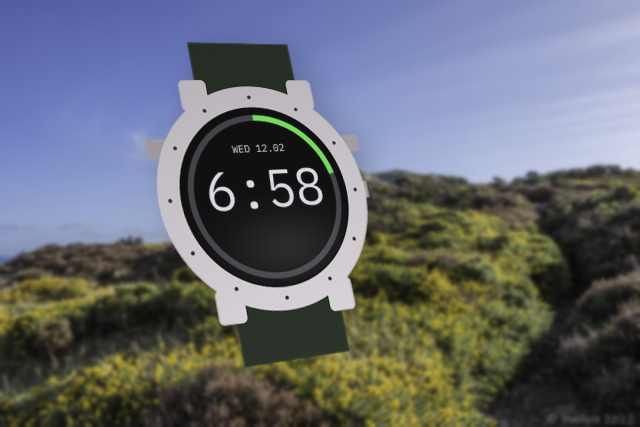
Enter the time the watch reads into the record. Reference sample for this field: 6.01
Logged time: 6.58
